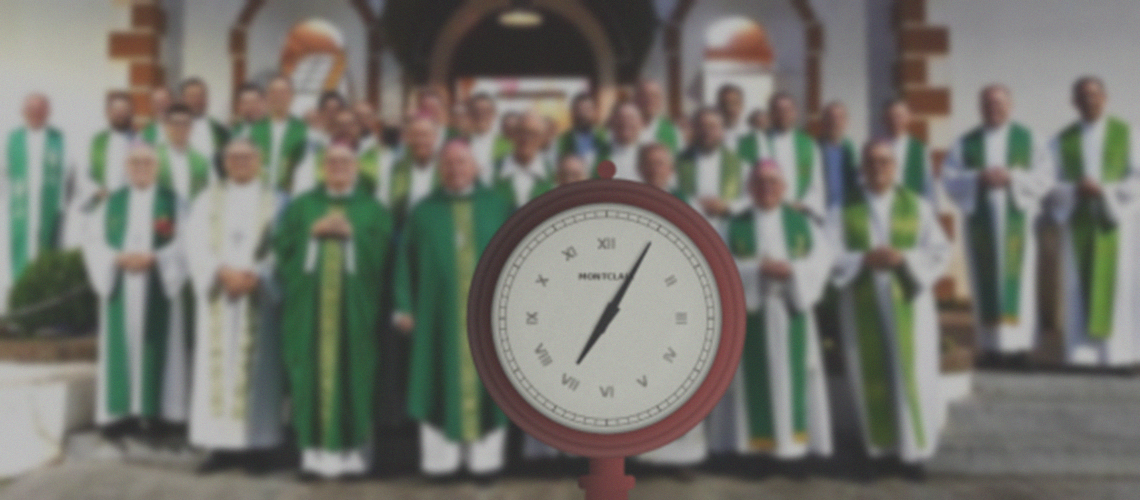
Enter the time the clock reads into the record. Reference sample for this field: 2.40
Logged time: 7.05
